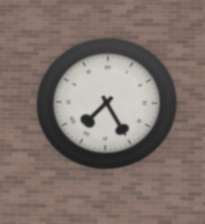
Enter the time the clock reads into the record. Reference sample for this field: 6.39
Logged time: 7.25
